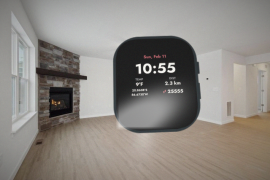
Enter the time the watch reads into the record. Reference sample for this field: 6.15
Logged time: 10.55
